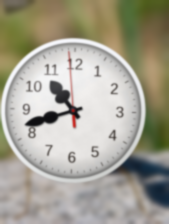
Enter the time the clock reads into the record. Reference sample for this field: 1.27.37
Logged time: 10.41.59
